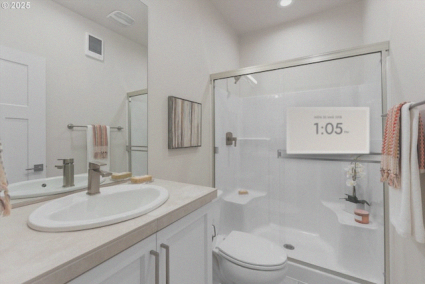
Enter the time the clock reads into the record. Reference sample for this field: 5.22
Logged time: 1.05
